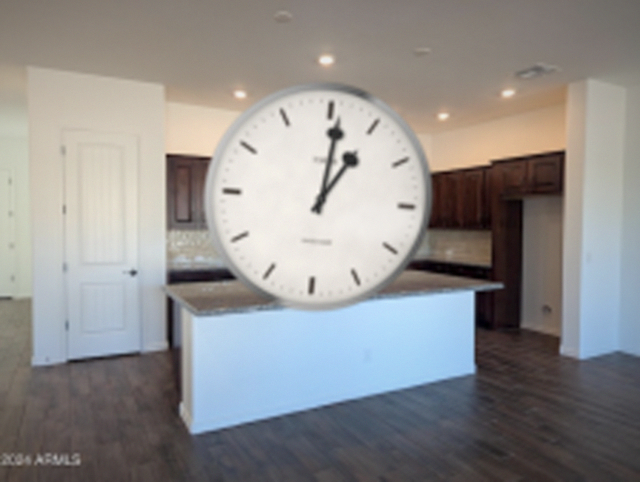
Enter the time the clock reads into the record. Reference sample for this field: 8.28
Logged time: 1.01
